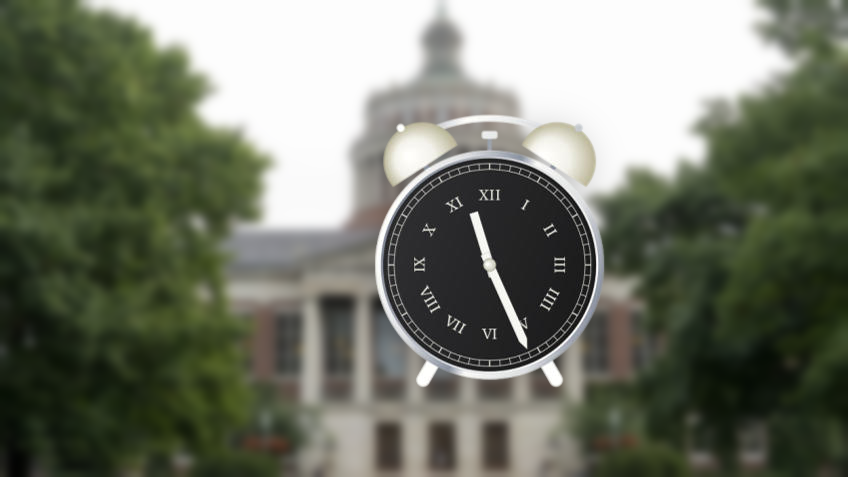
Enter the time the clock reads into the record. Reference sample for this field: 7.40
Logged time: 11.26
